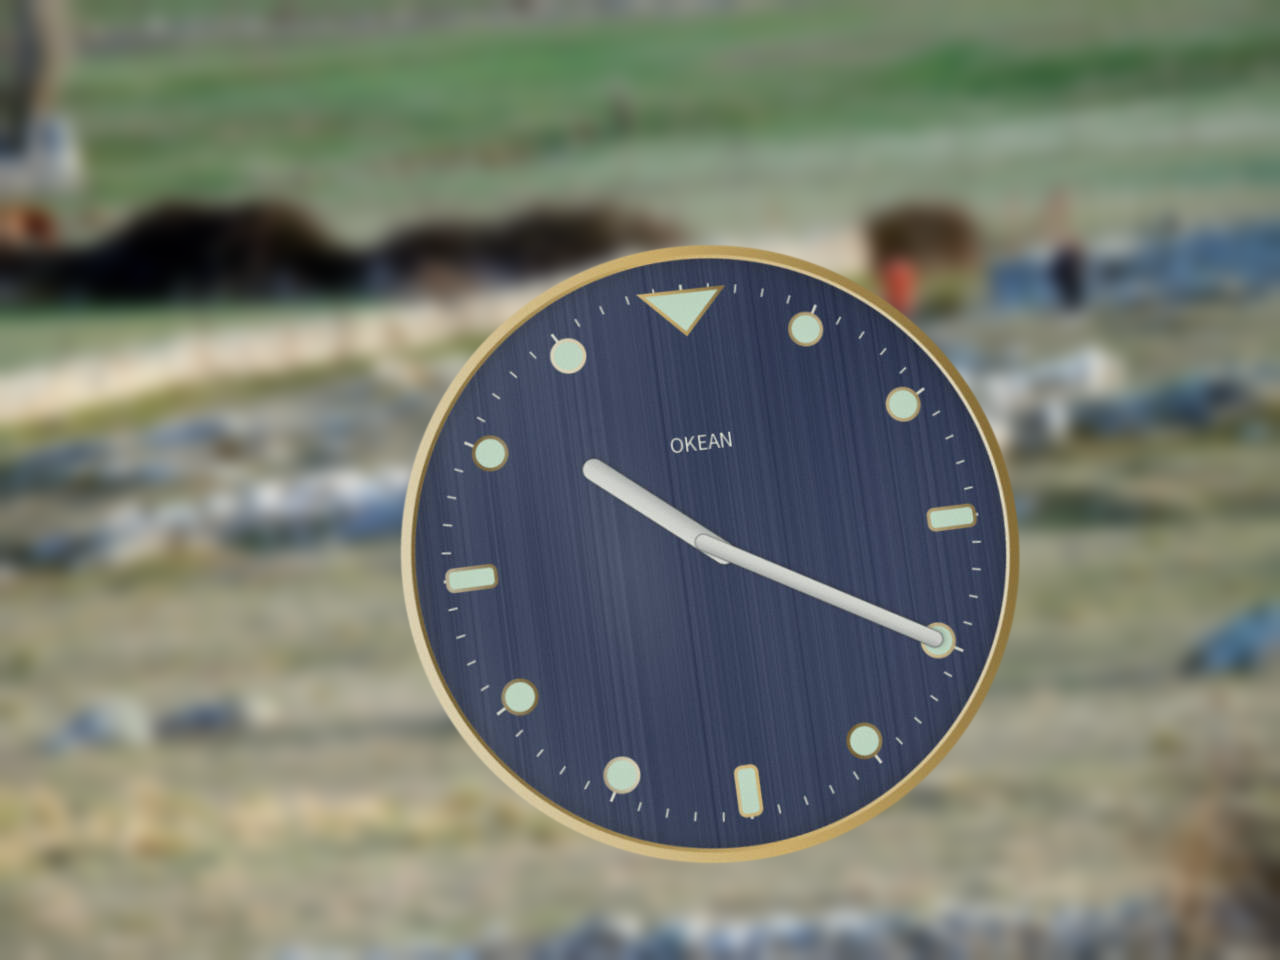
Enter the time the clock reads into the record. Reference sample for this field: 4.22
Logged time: 10.20
